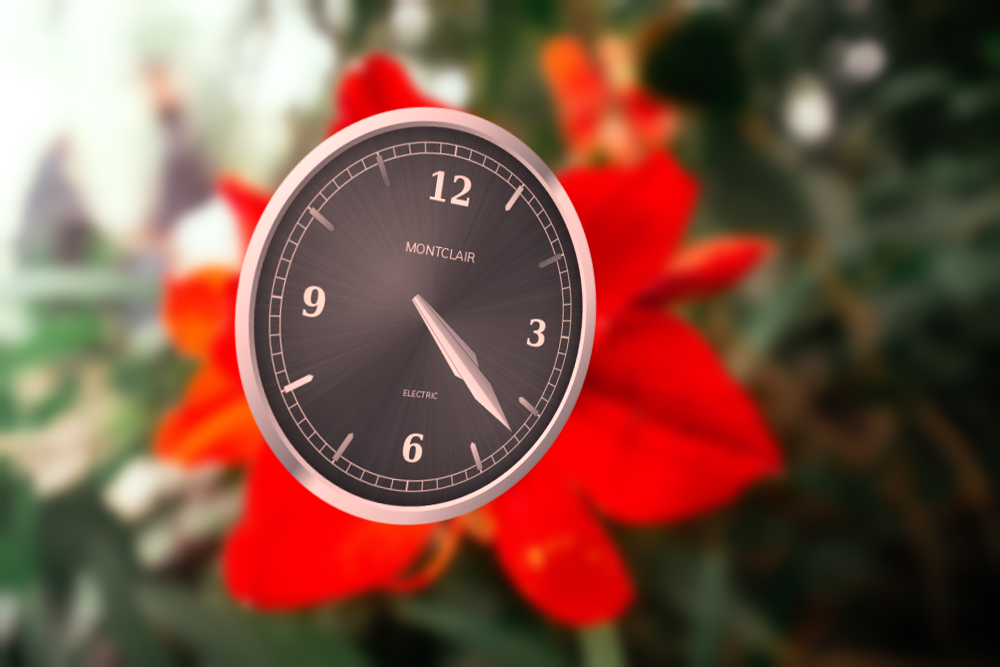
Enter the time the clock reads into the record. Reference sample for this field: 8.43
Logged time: 4.22
